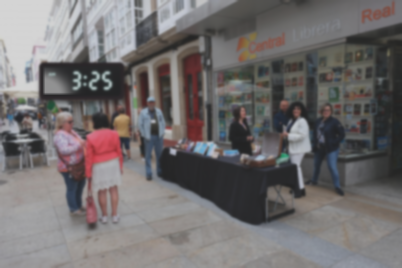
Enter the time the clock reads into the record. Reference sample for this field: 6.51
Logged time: 3.25
